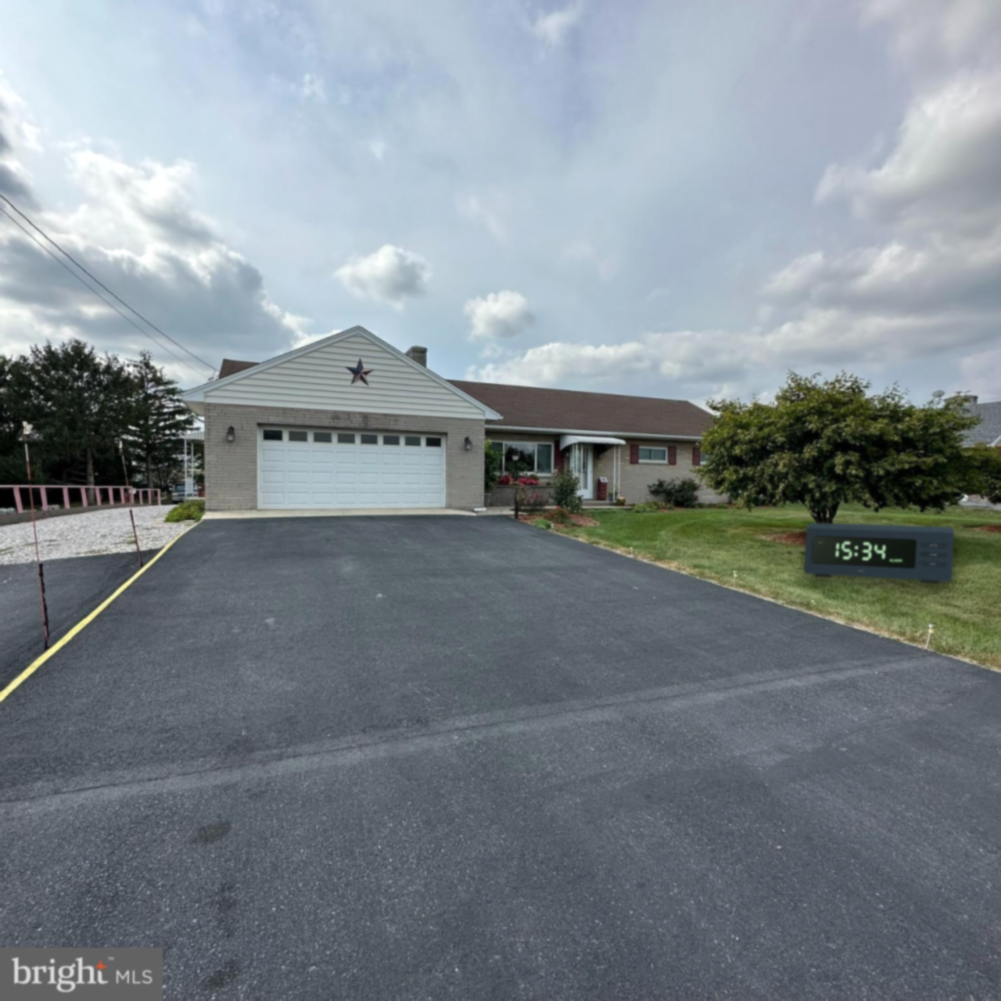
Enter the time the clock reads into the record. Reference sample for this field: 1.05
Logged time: 15.34
